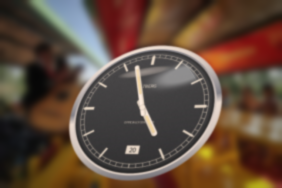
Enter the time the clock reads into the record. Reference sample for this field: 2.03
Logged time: 4.57
